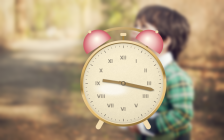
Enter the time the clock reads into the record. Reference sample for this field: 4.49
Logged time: 9.17
